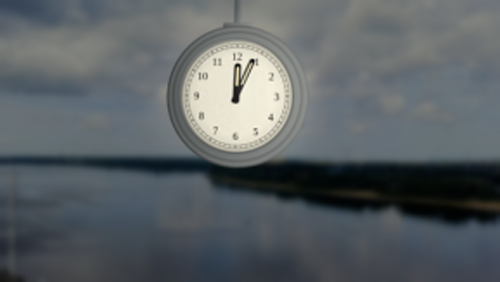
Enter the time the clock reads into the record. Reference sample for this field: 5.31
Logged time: 12.04
